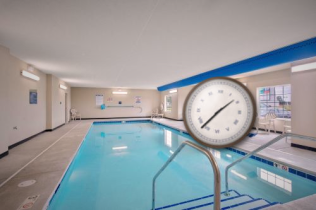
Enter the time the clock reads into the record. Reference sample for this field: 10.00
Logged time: 1.37
